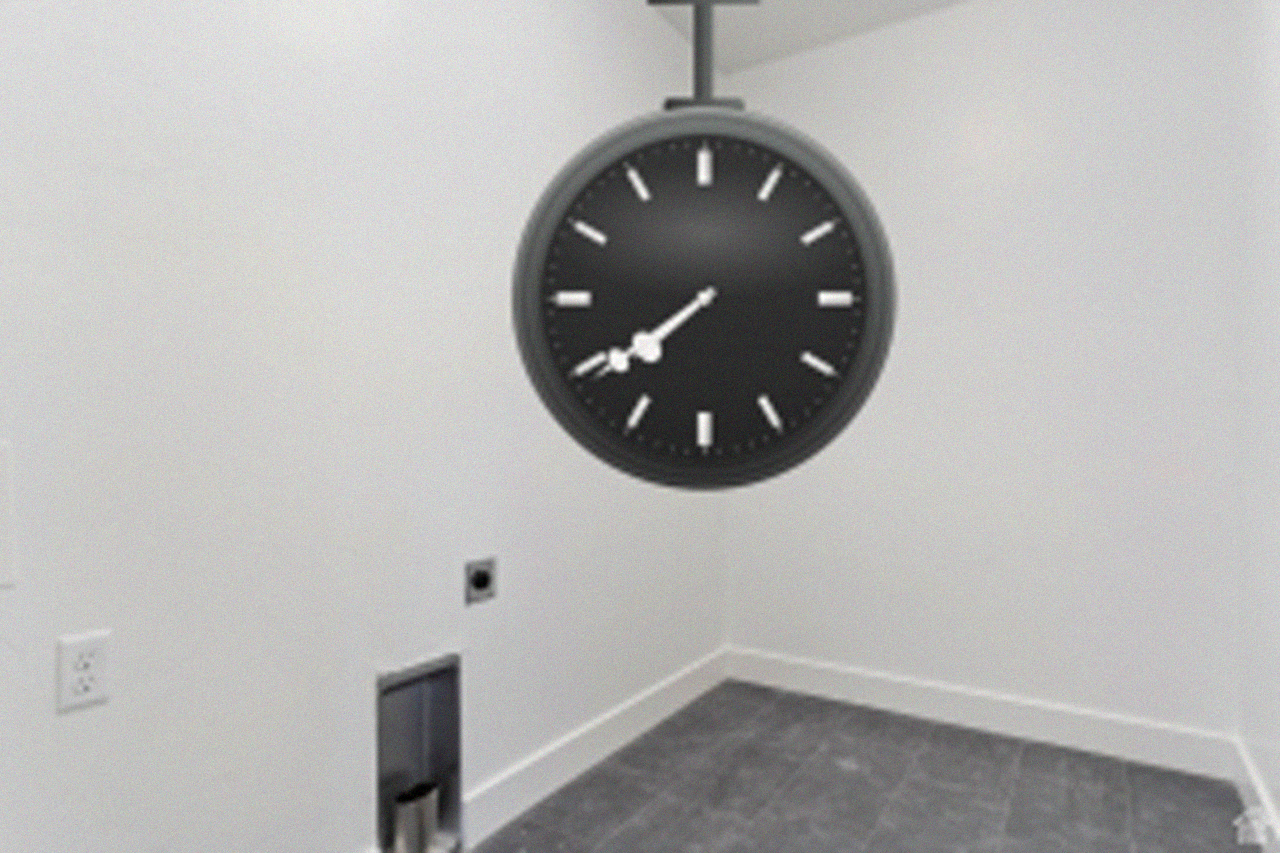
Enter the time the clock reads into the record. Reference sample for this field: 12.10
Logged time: 7.39
